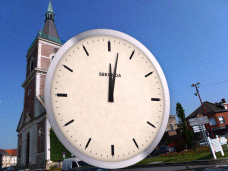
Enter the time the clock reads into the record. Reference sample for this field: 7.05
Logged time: 12.02
